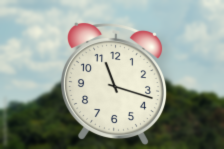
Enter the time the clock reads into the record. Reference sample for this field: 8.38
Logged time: 11.17
